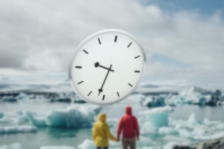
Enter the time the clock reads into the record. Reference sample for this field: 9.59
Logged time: 9.32
